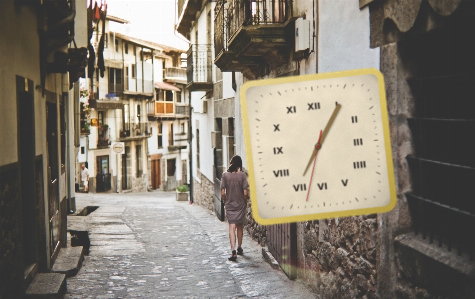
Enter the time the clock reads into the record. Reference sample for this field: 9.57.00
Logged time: 7.05.33
